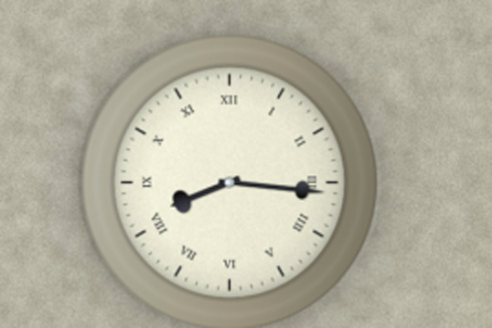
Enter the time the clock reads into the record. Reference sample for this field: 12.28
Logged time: 8.16
